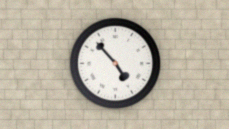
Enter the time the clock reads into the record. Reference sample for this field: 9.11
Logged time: 4.53
